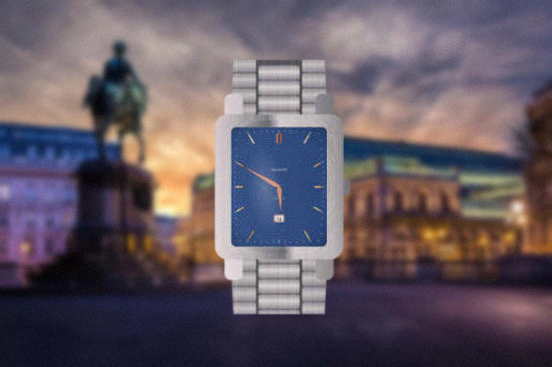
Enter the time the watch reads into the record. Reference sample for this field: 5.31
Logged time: 5.50
